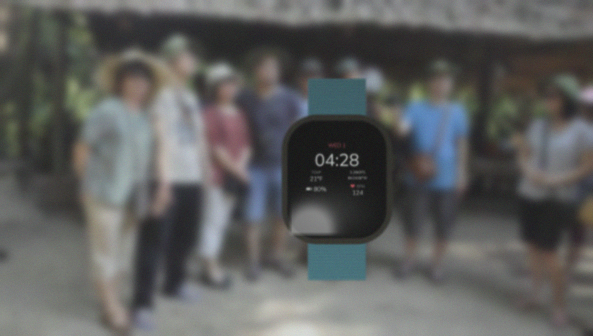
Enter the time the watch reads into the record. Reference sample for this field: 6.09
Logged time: 4.28
